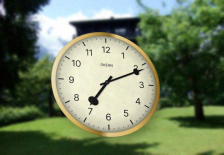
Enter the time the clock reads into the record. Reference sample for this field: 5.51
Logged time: 7.11
